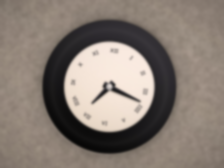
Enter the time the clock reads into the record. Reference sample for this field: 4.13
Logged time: 7.18
